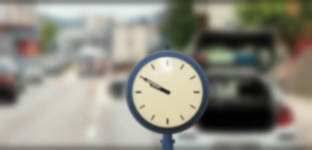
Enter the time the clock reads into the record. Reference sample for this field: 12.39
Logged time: 9.50
